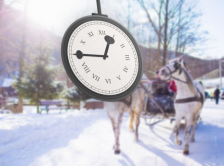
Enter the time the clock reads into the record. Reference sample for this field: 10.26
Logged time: 12.45
